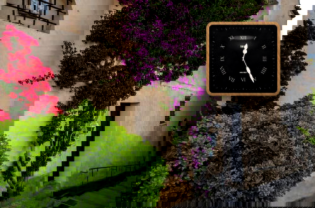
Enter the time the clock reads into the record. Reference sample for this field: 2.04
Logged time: 12.26
